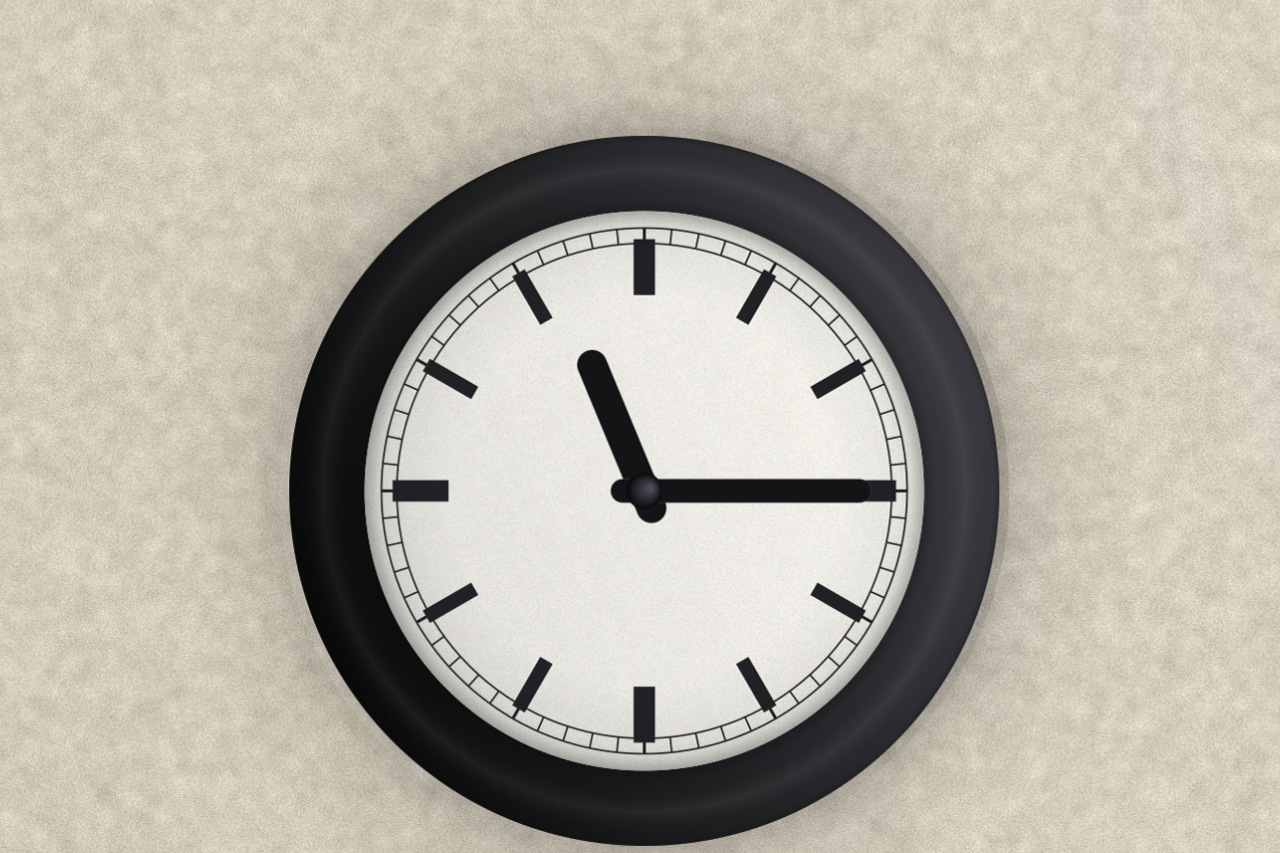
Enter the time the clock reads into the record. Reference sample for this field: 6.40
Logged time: 11.15
